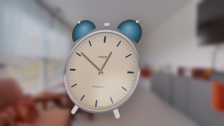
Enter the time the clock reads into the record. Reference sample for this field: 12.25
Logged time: 12.51
